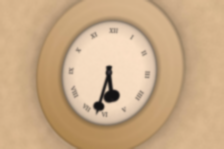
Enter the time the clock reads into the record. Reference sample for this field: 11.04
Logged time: 5.32
